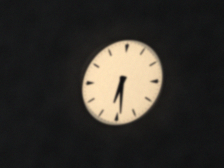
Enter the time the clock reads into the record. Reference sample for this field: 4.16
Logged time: 6.29
